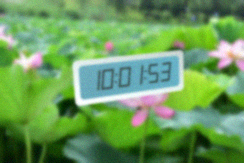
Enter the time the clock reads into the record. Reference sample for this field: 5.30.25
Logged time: 10.01.53
